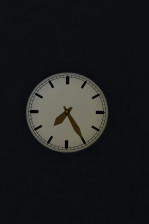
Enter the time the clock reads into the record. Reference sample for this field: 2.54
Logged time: 7.25
